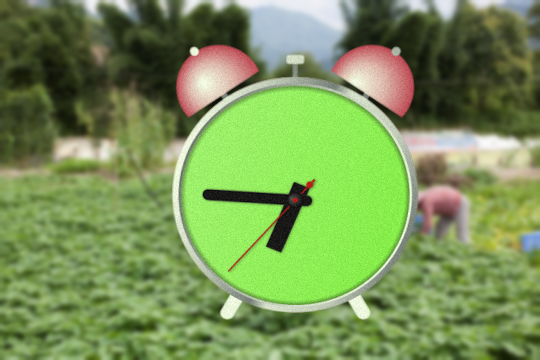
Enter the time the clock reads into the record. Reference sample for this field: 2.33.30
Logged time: 6.45.37
